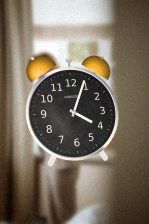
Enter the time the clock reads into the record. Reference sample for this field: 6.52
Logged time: 4.04
